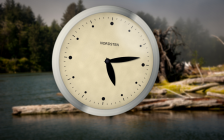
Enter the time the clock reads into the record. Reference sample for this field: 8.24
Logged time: 5.13
